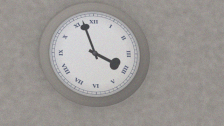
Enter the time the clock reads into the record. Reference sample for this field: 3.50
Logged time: 3.57
